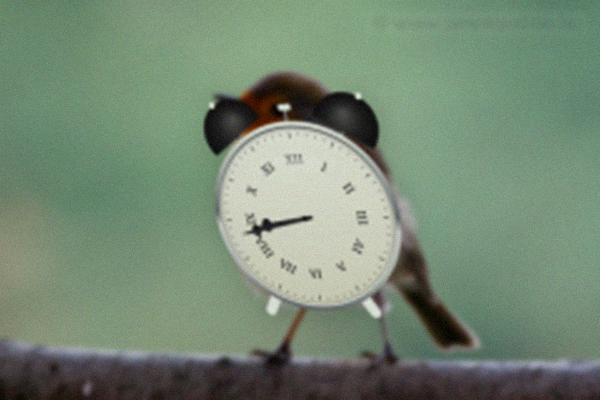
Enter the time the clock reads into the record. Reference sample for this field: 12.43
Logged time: 8.43
